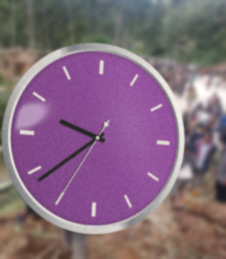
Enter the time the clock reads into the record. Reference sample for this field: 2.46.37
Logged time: 9.38.35
